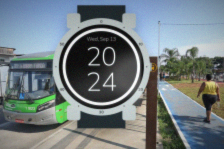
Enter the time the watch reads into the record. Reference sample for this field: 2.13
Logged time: 20.24
